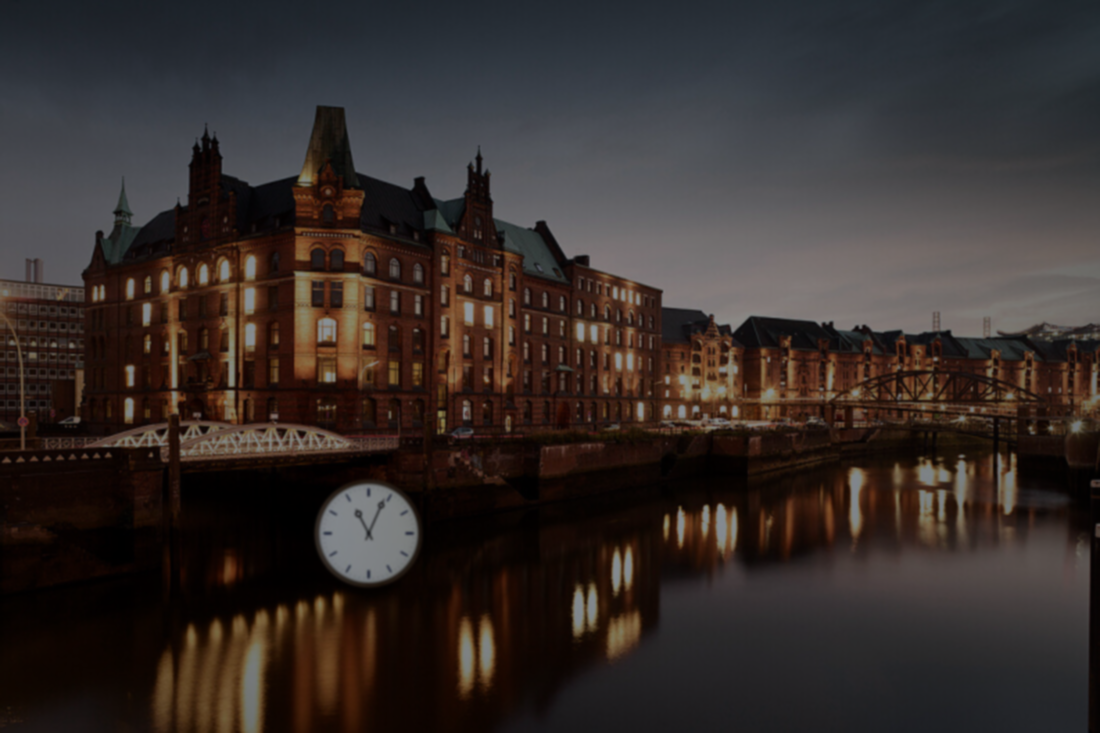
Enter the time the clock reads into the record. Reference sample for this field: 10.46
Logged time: 11.04
